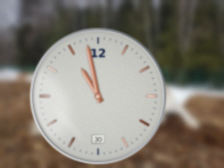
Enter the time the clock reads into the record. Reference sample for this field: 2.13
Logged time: 10.58
